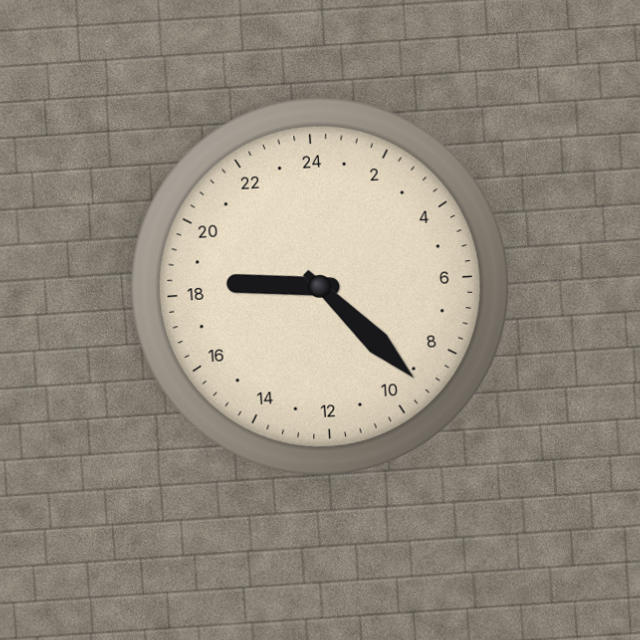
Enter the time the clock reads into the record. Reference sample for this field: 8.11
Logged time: 18.23
